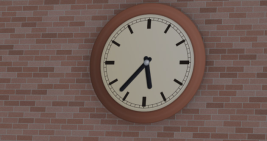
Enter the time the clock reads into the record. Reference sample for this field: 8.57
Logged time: 5.37
